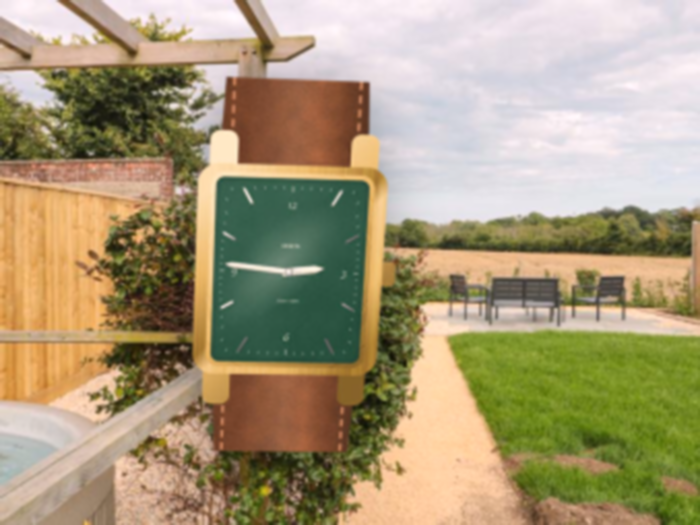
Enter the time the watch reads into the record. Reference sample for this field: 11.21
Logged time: 2.46
